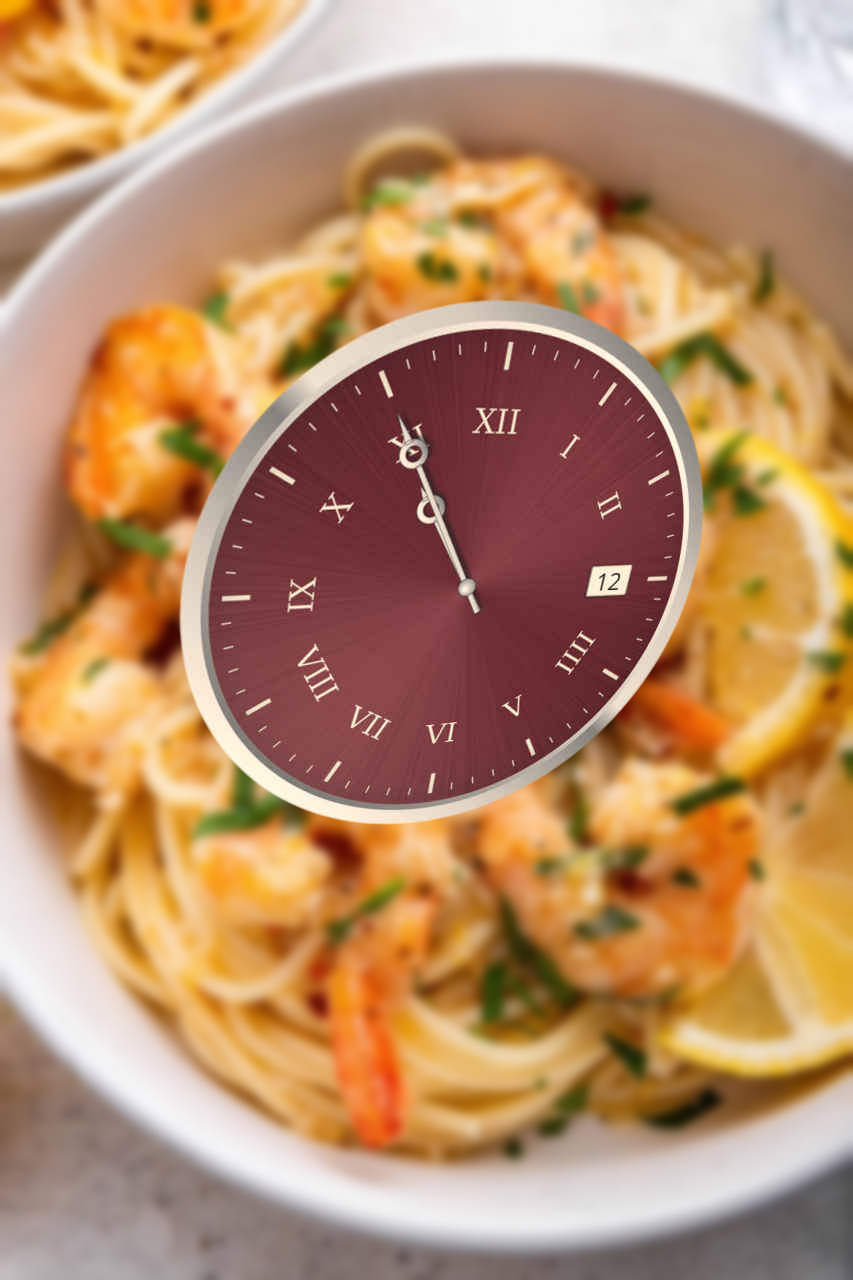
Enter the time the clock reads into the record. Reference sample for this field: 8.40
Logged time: 10.55
